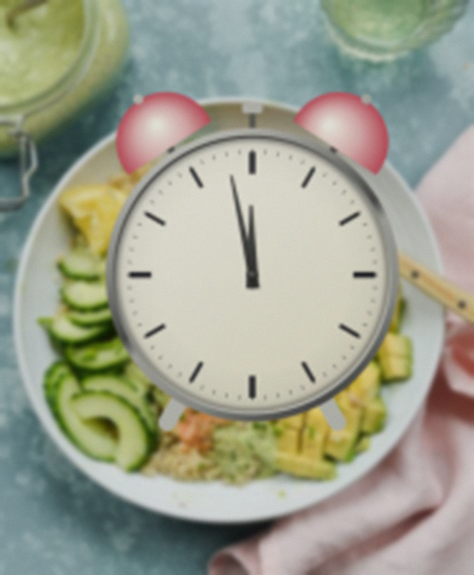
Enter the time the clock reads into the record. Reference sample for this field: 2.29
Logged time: 11.58
